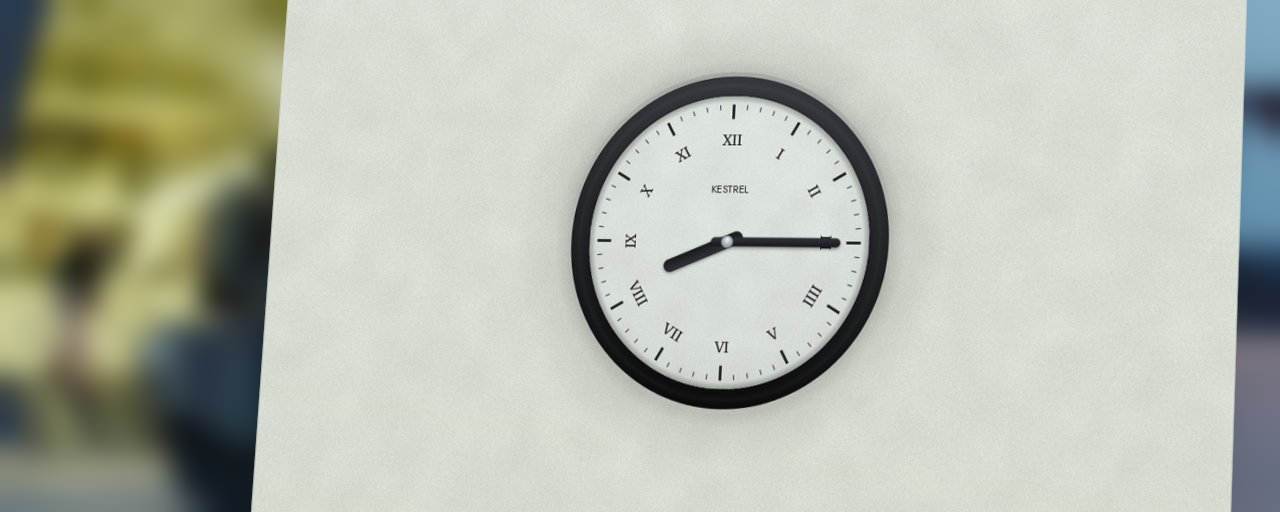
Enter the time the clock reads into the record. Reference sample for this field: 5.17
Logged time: 8.15
